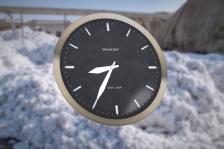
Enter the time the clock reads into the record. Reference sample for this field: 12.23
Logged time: 8.35
